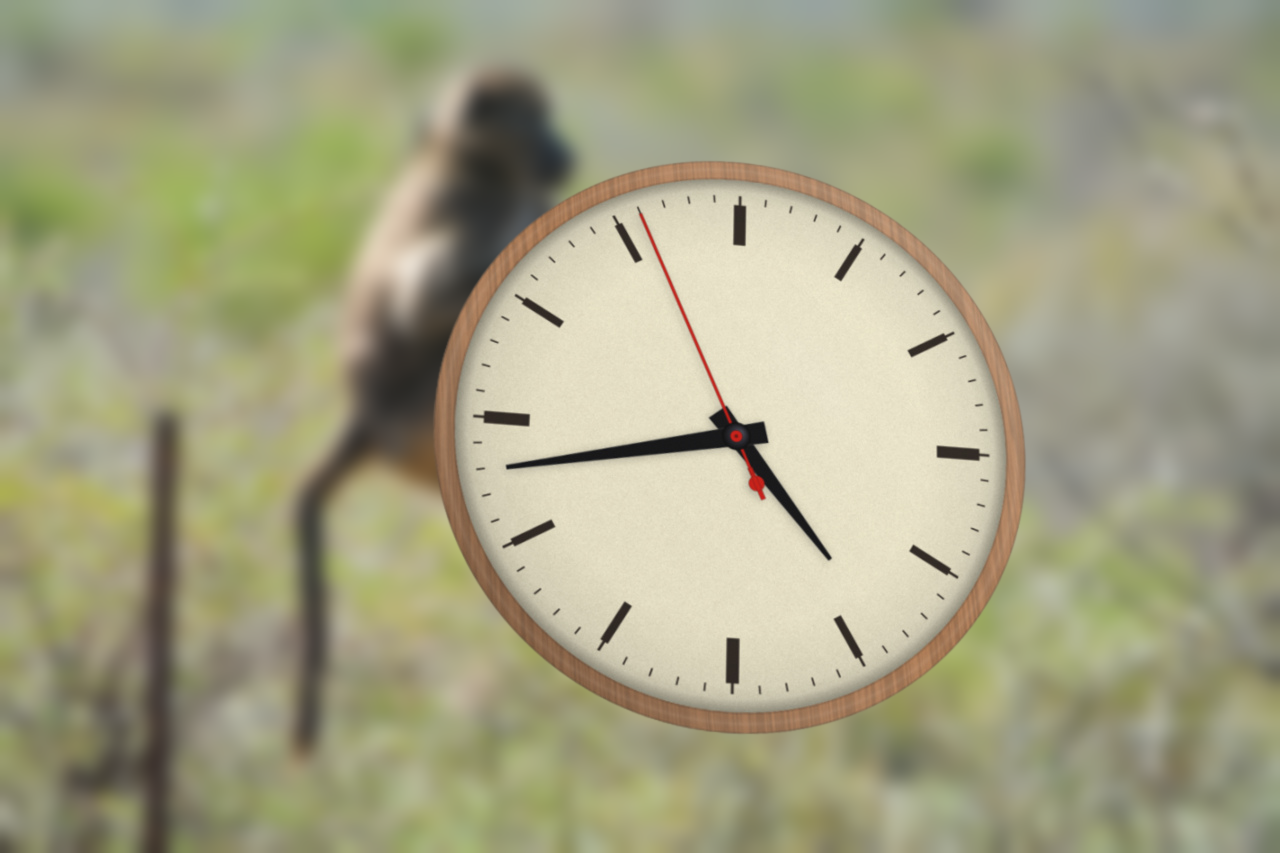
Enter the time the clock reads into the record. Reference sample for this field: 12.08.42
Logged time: 4.42.56
